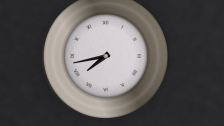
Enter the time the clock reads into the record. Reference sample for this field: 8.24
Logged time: 7.43
